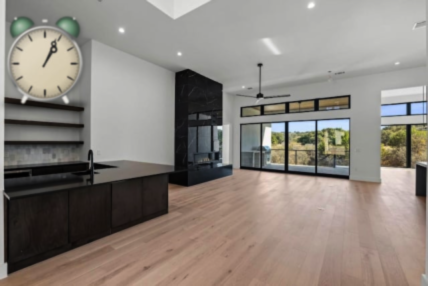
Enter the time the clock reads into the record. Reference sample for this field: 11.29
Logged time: 1.04
